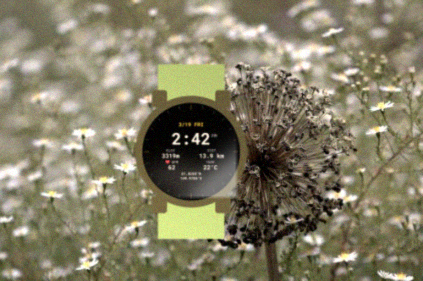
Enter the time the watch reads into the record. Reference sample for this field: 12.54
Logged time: 2.42
